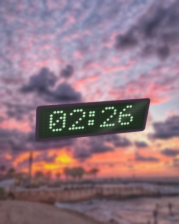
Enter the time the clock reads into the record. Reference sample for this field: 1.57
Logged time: 2.26
